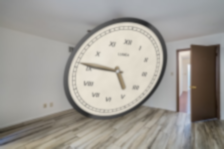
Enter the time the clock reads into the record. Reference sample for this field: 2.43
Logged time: 4.46
